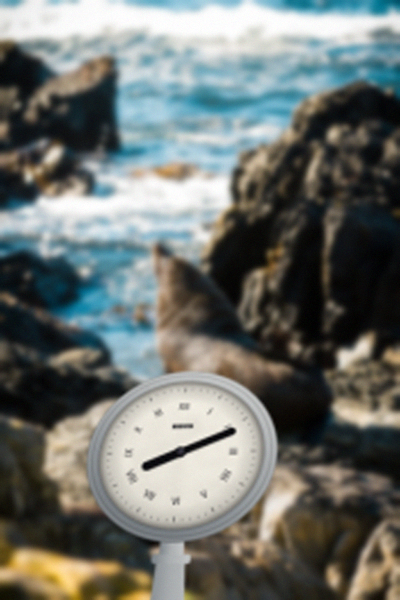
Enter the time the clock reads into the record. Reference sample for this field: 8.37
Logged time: 8.11
